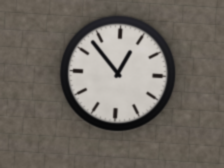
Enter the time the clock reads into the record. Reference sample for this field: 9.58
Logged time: 12.53
